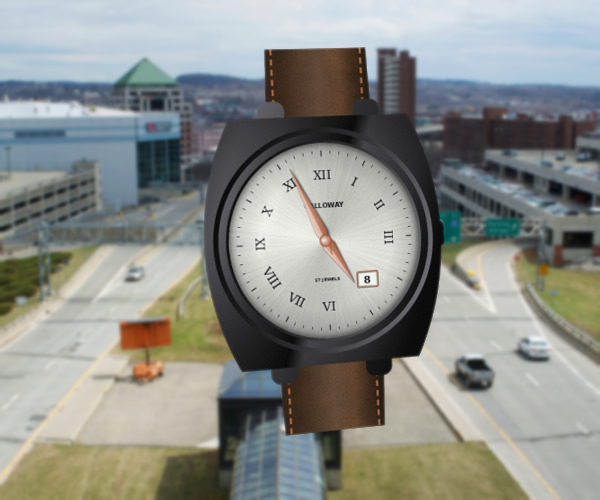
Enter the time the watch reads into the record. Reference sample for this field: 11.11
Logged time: 4.56
